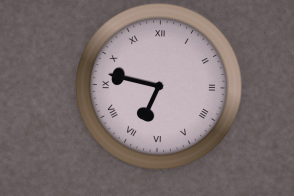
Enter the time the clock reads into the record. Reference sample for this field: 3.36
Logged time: 6.47
